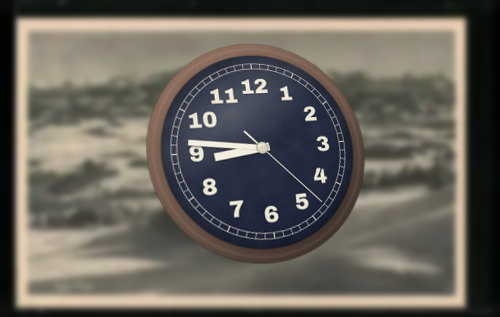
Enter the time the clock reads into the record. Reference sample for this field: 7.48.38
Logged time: 8.46.23
